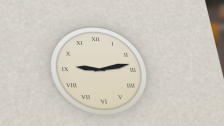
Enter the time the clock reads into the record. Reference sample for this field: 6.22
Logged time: 9.13
